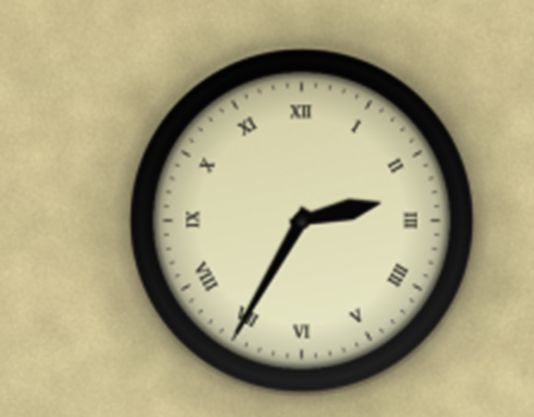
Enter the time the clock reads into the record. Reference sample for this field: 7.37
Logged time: 2.35
